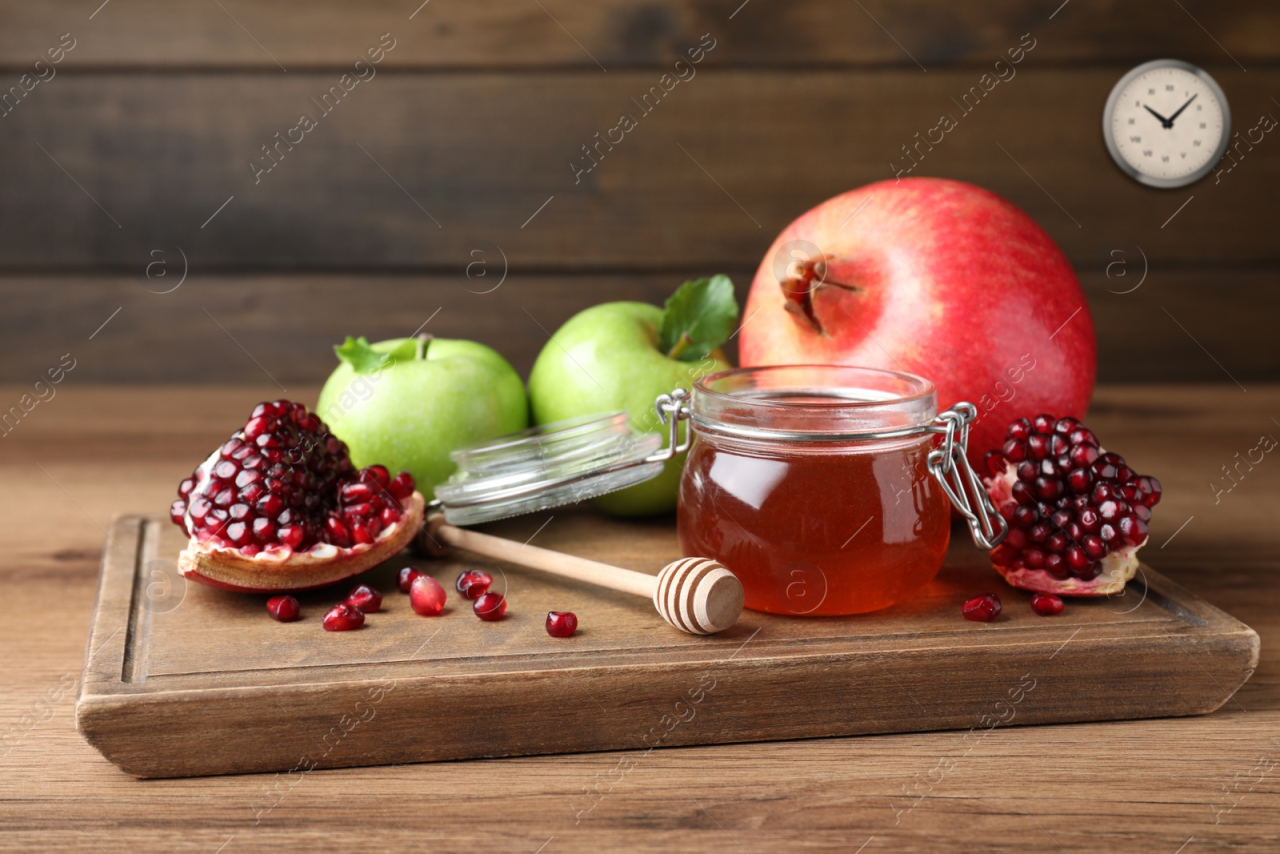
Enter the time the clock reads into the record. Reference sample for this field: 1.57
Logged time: 10.07
